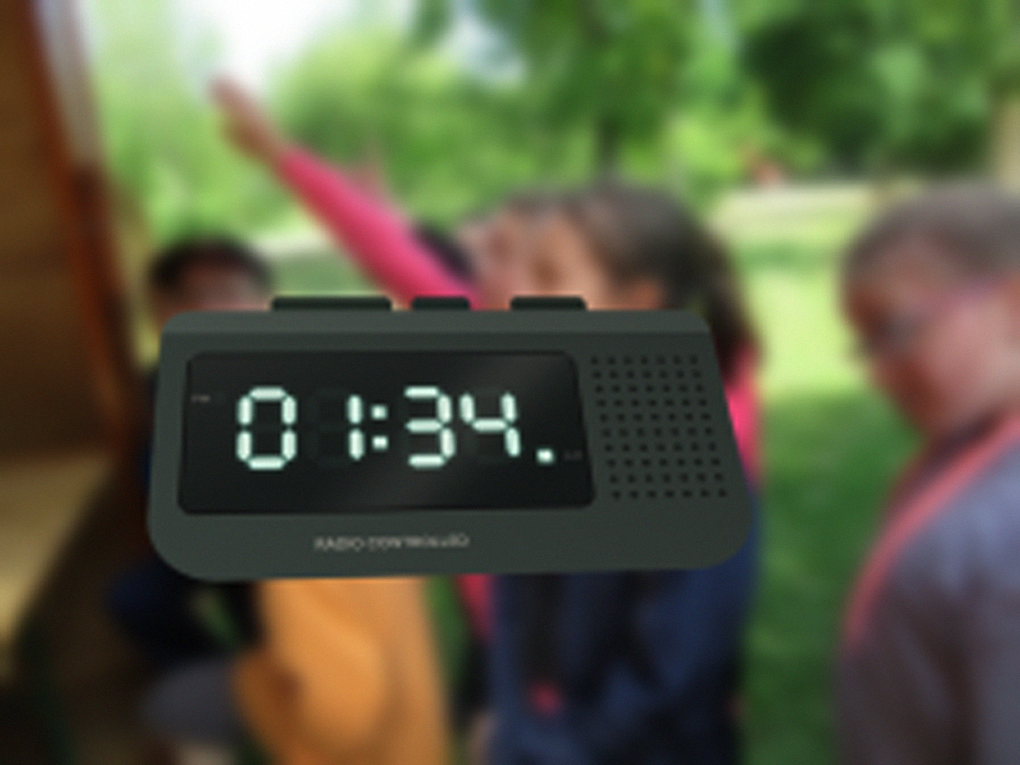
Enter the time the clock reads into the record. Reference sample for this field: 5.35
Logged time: 1.34
